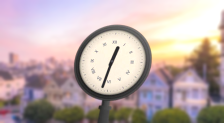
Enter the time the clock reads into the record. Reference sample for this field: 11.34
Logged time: 12.32
